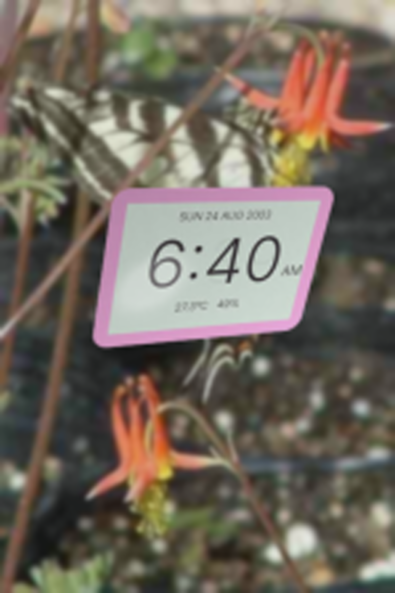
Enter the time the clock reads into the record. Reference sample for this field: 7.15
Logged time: 6.40
